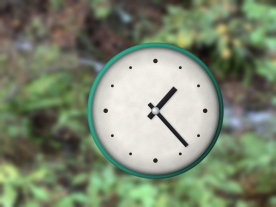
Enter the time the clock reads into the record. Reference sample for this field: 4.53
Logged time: 1.23
